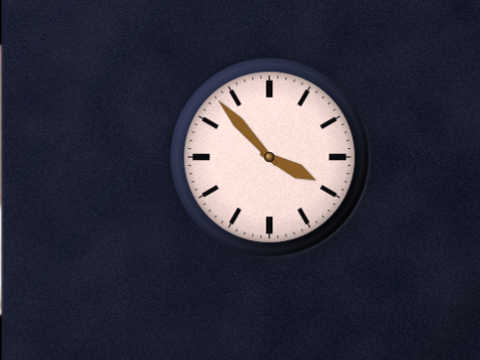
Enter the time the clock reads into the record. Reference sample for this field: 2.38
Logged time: 3.53
